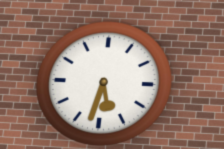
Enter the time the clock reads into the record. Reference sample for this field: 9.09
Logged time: 5.32
